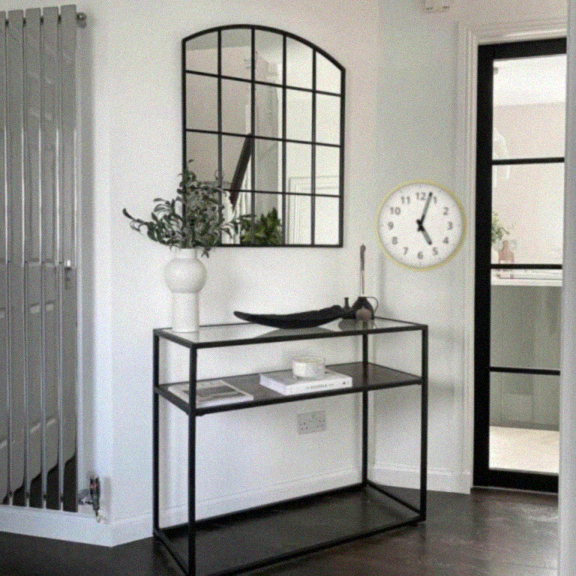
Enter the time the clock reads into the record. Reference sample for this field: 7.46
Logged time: 5.03
